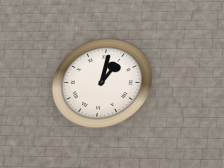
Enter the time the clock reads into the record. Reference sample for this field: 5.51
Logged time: 1.01
